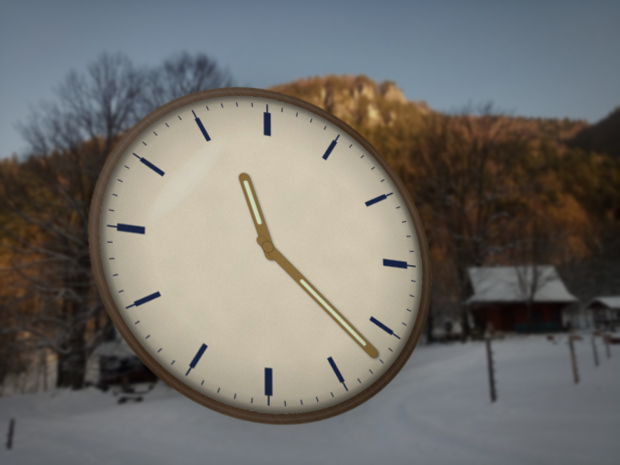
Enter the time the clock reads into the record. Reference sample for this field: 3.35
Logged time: 11.22
